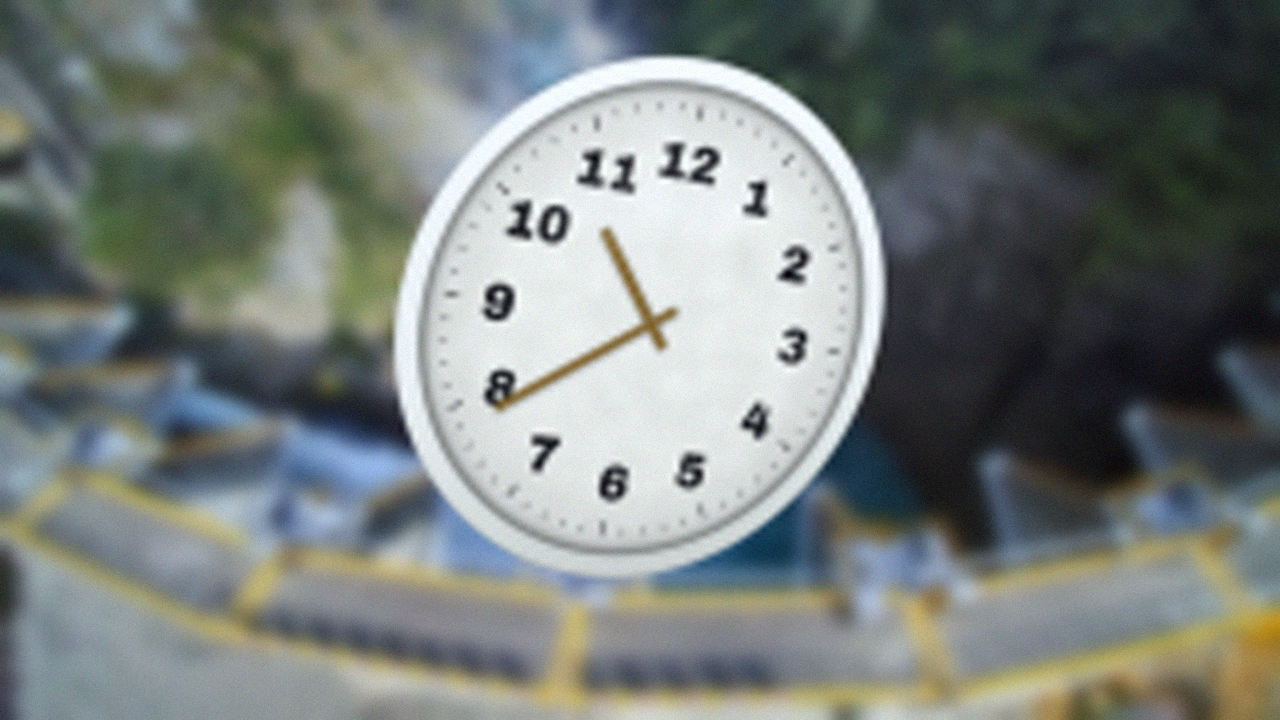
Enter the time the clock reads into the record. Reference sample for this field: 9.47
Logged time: 10.39
